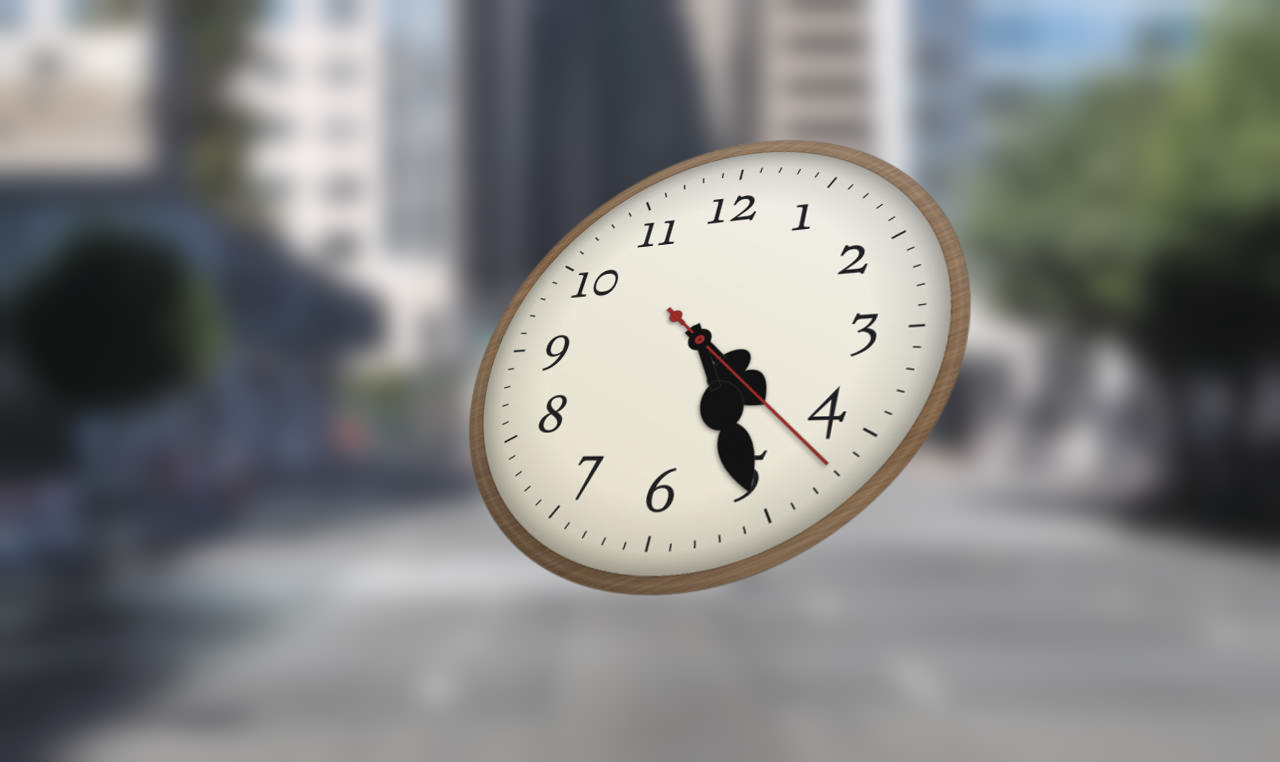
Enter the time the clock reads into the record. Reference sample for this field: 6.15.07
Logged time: 4.25.22
